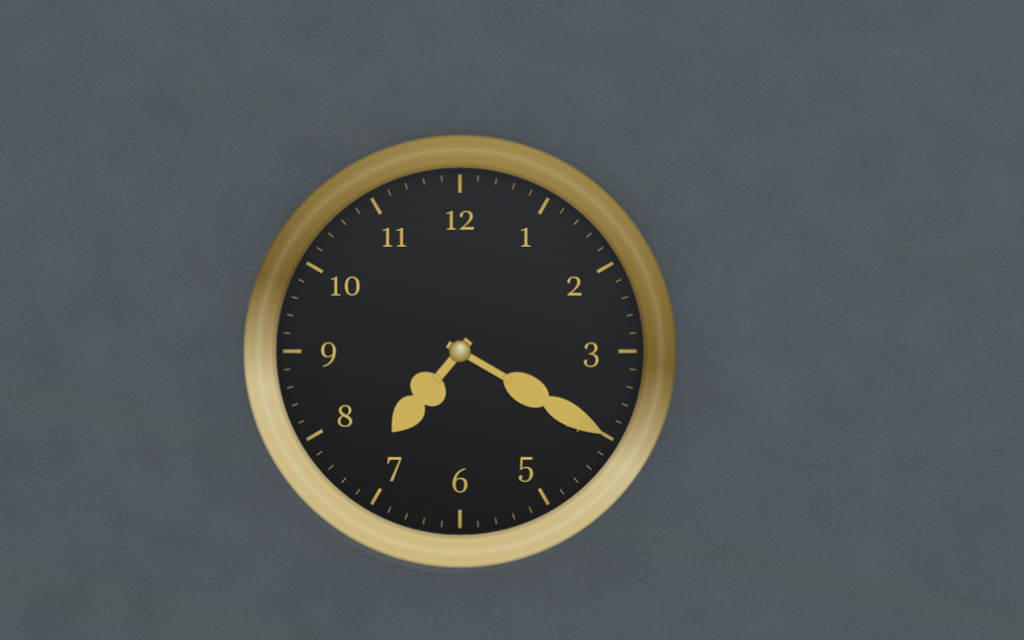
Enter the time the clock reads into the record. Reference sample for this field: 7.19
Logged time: 7.20
